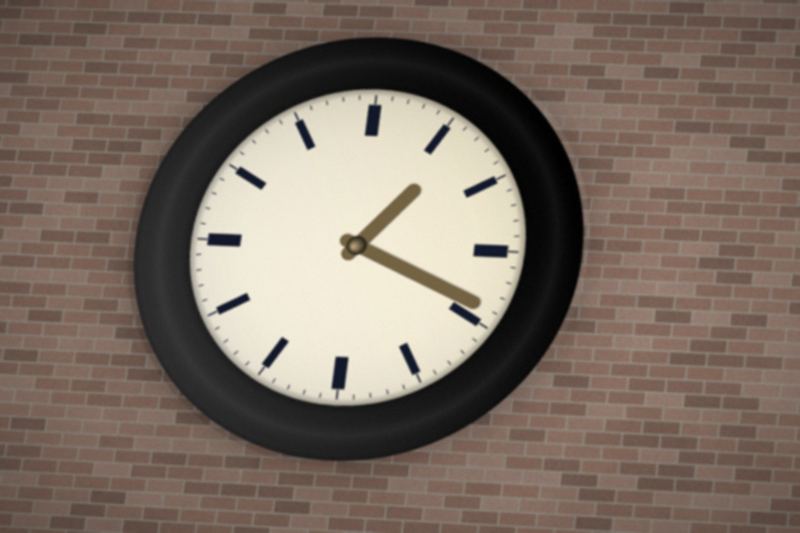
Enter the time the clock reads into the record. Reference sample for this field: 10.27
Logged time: 1.19
